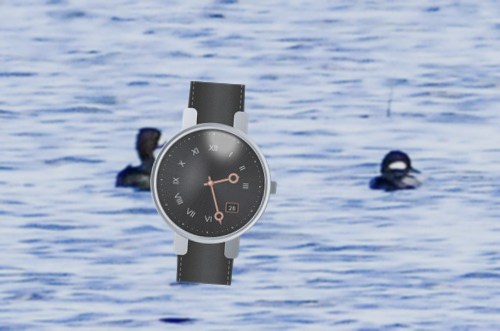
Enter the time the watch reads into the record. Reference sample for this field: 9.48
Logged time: 2.27
